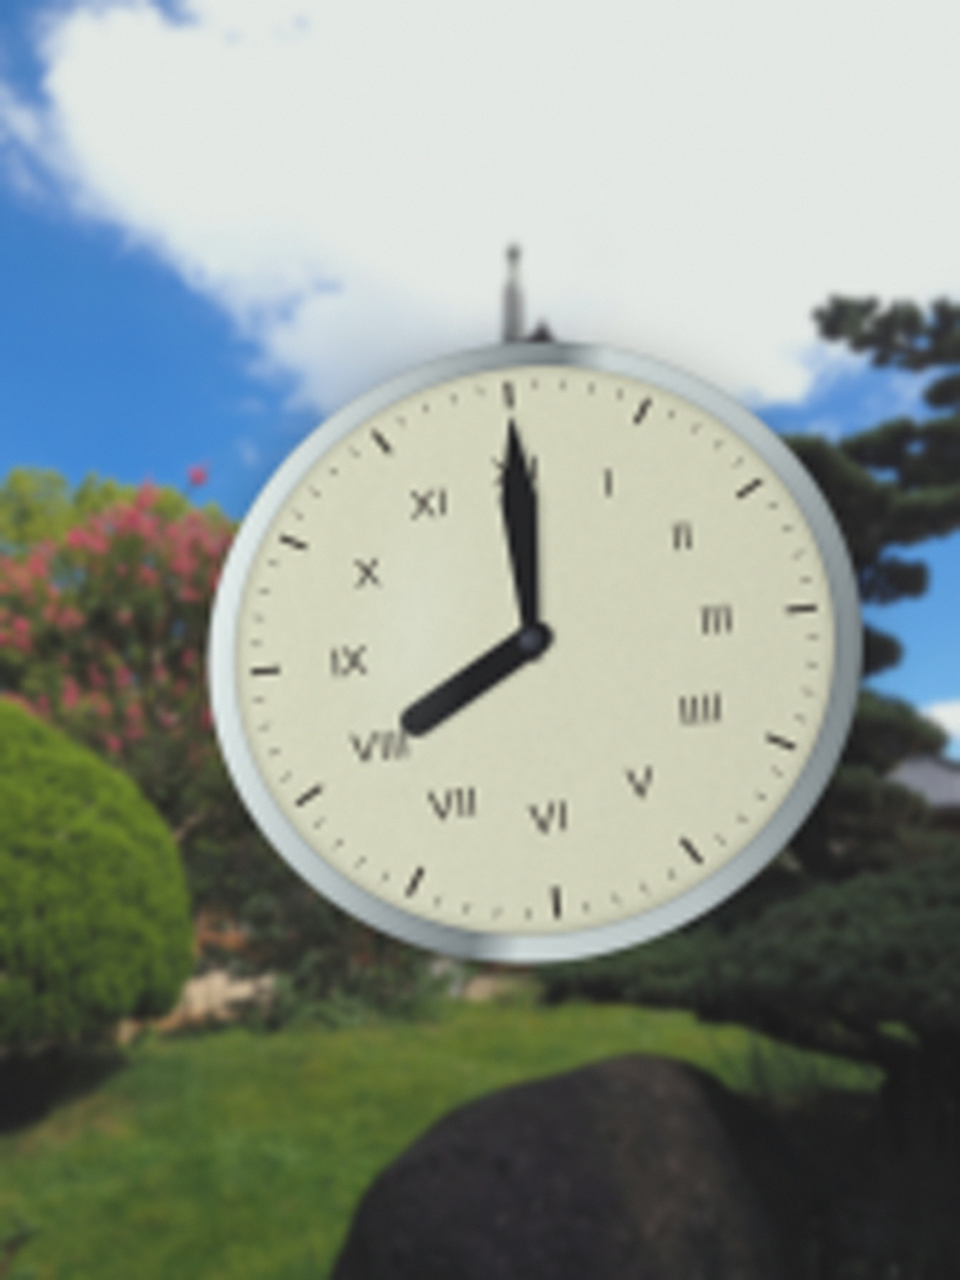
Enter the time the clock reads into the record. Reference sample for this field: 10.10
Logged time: 8.00
